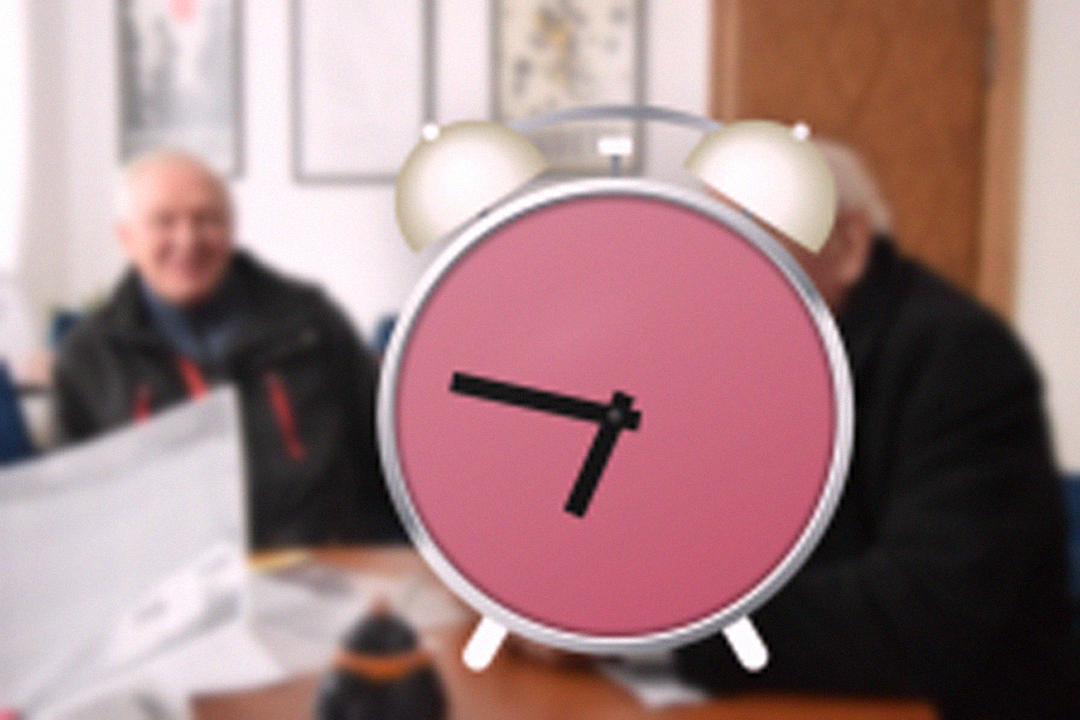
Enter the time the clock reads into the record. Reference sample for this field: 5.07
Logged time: 6.47
